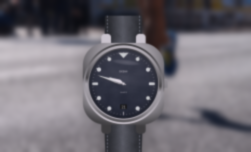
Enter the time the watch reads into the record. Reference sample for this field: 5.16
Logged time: 9.48
